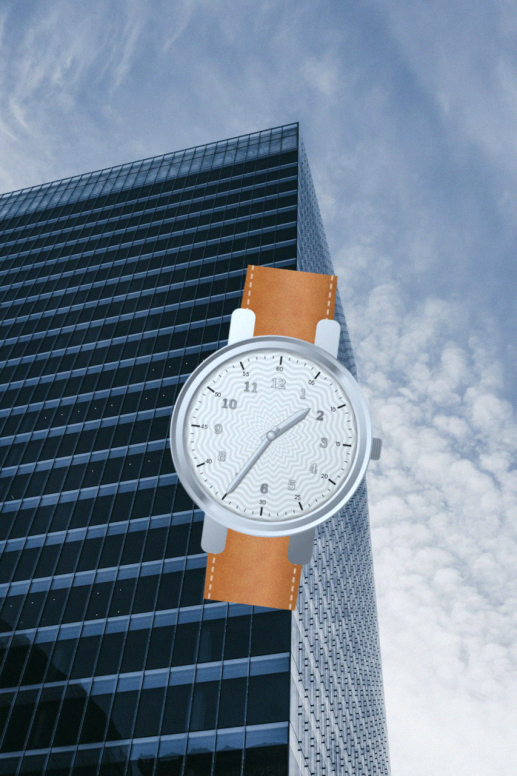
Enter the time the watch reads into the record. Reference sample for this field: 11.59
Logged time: 1.35
